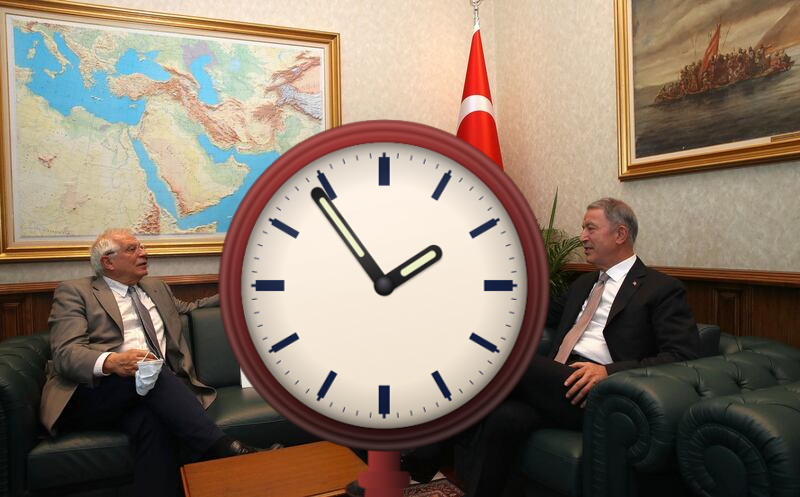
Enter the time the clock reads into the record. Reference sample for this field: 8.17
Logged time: 1.54
